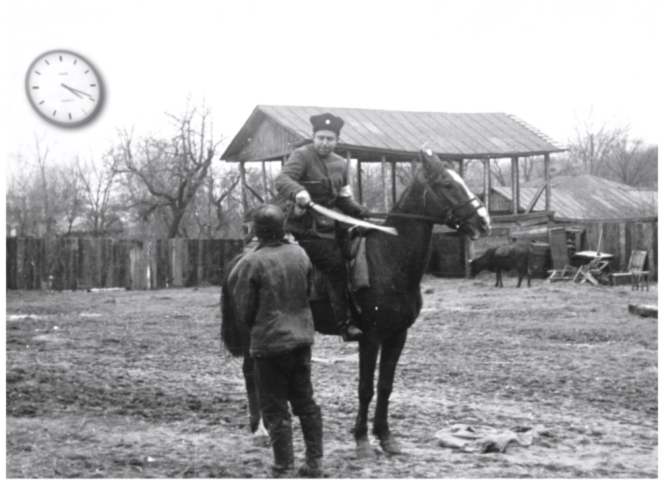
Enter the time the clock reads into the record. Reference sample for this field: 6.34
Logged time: 4.19
